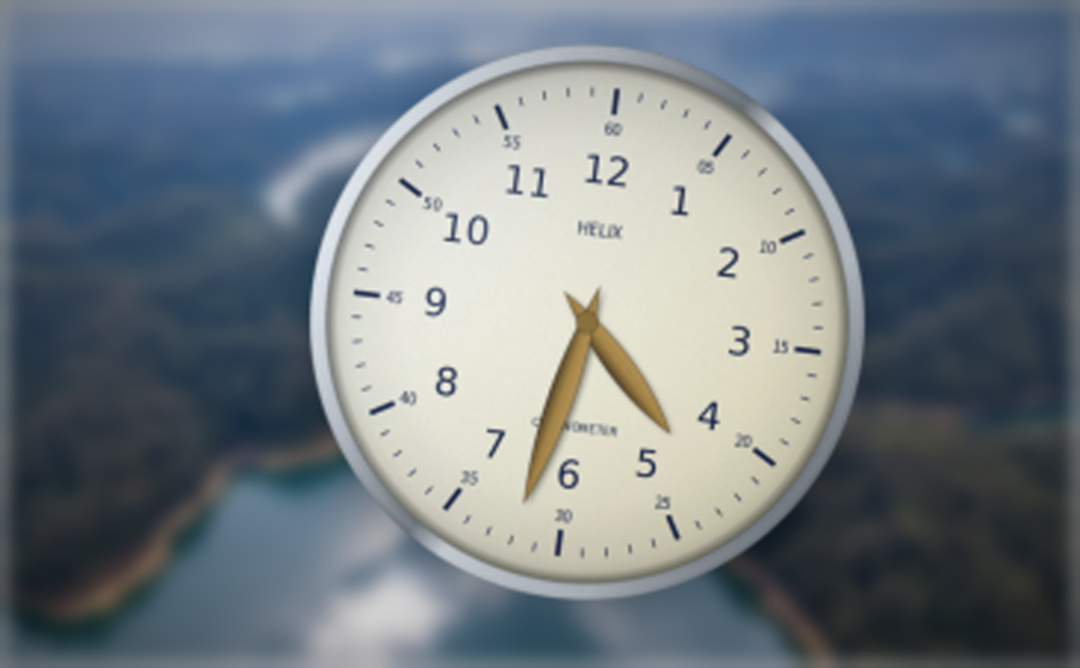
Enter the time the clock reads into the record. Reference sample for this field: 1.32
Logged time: 4.32
